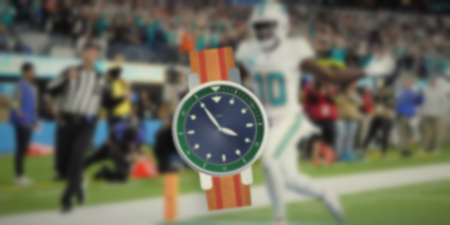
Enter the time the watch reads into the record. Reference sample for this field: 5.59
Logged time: 3.55
